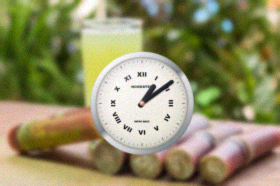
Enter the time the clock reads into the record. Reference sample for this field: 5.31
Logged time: 1.09
